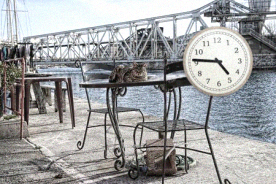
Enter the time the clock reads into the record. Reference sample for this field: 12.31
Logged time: 4.46
